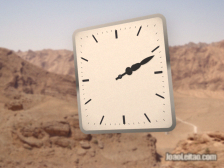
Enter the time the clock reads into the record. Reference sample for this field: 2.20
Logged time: 2.11
